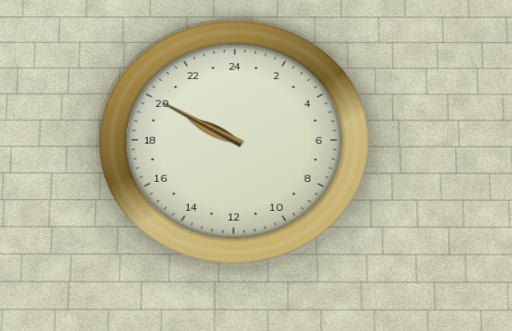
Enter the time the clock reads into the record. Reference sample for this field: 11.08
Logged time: 19.50
